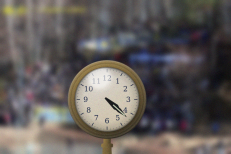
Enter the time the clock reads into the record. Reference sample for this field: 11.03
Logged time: 4.22
